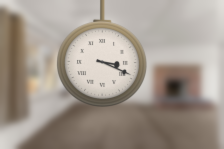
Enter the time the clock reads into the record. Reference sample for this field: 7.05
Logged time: 3.19
